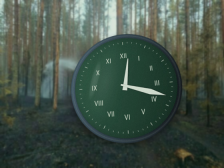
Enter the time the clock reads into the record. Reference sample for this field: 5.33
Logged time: 12.18
